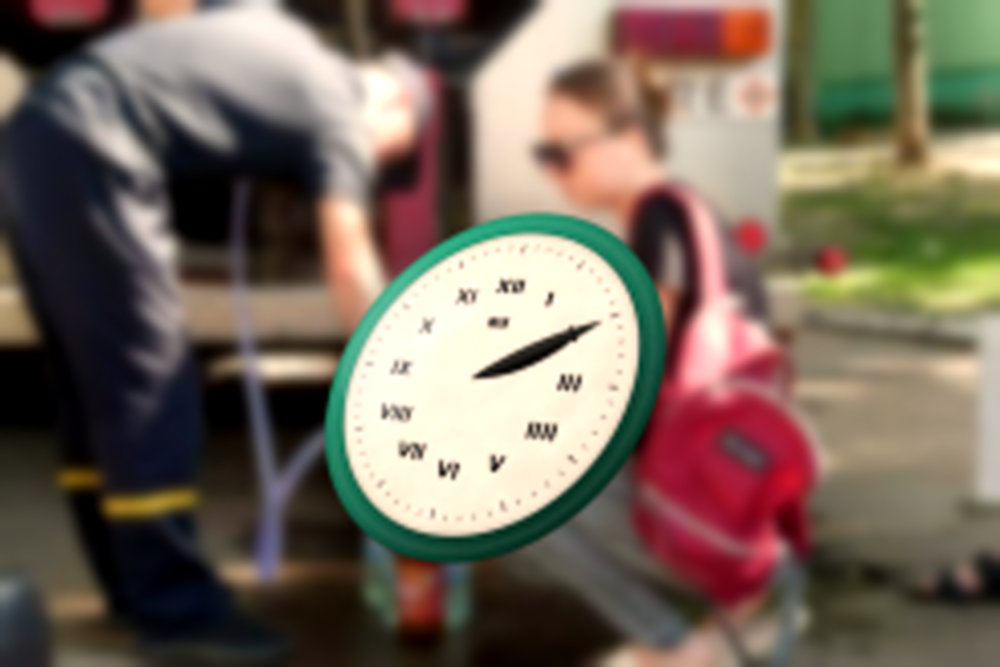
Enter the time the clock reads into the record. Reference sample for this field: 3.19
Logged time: 2.10
